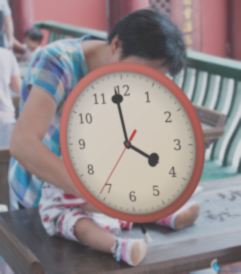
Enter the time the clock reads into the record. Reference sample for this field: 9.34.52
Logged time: 3.58.36
